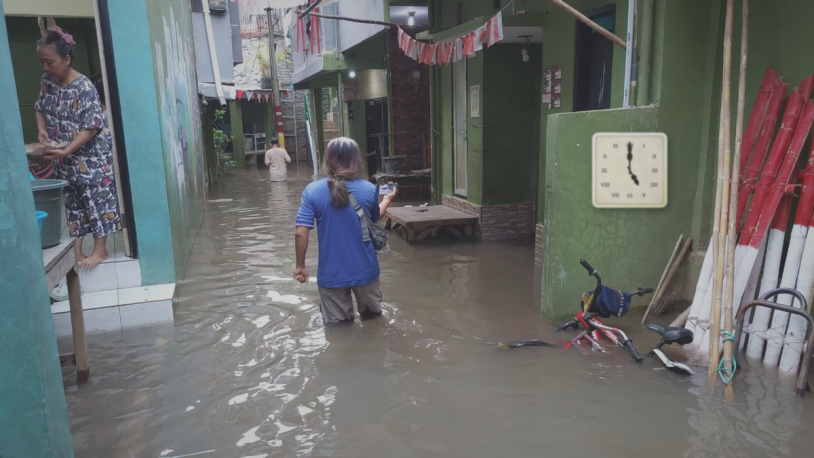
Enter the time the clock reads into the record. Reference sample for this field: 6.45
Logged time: 5.00
